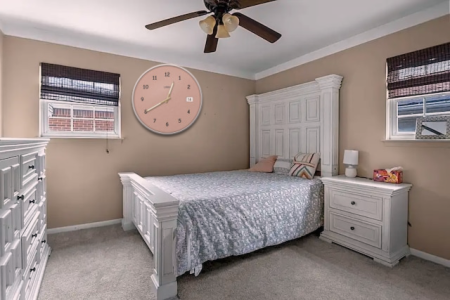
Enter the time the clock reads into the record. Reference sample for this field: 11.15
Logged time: 12.40
